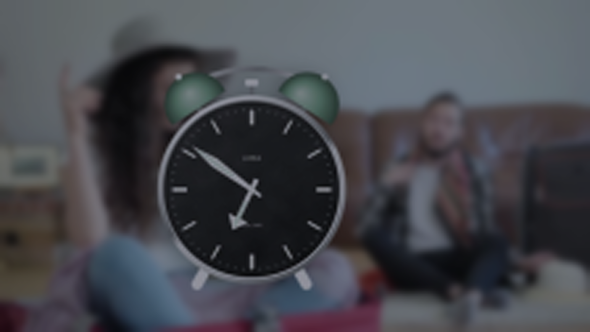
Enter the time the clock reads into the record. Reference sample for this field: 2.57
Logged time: 6.51
